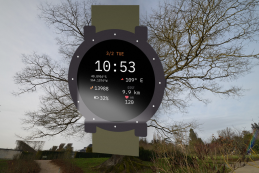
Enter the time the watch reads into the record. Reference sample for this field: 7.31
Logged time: 10.53
